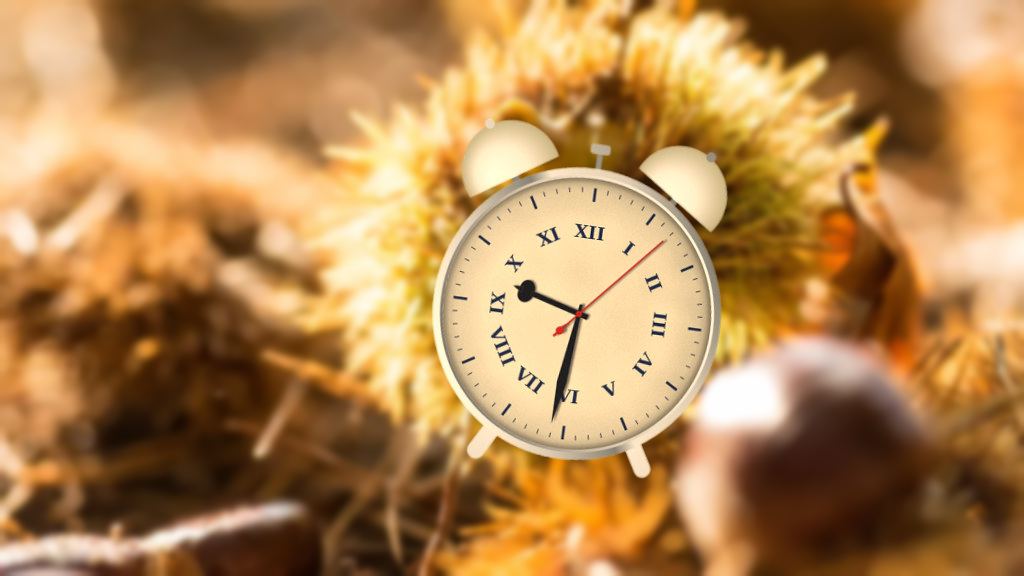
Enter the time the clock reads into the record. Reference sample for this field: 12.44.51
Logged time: 9.31.07
